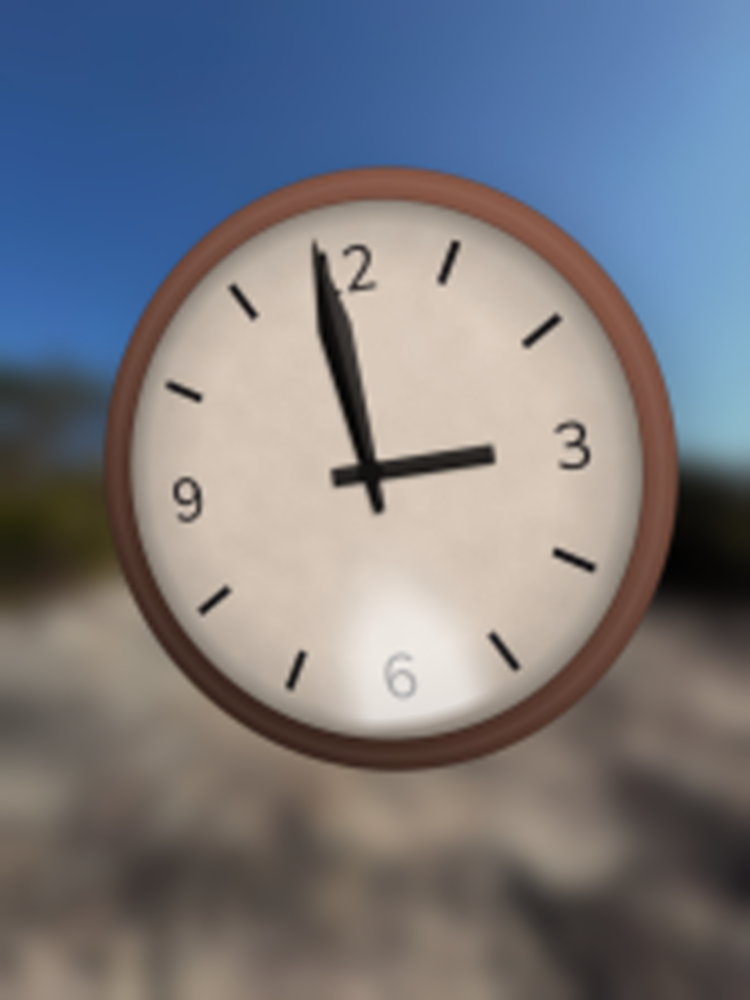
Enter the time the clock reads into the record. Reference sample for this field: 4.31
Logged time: 2.59
